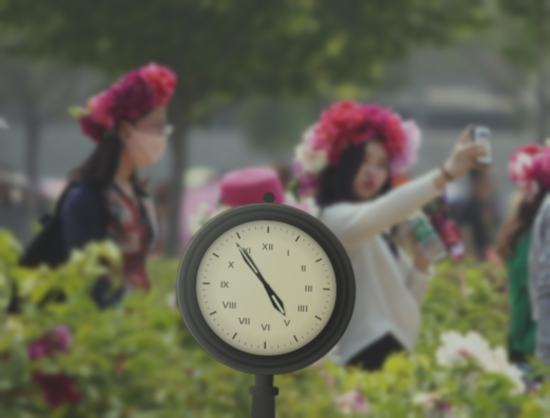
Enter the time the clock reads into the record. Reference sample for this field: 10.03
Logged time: 4.54
